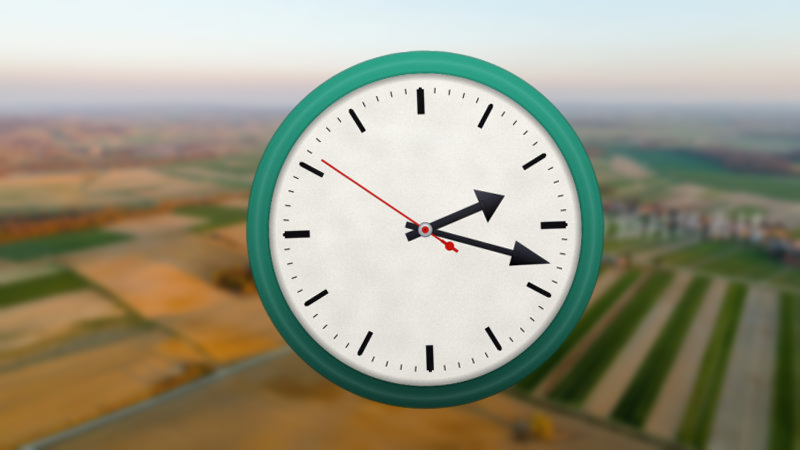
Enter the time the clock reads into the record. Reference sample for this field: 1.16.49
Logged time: 2.17.51
